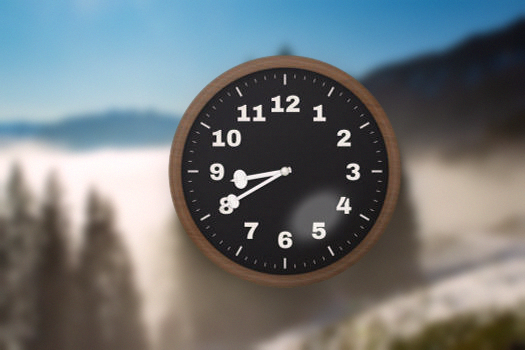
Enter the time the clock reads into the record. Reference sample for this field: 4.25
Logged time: 8.40
